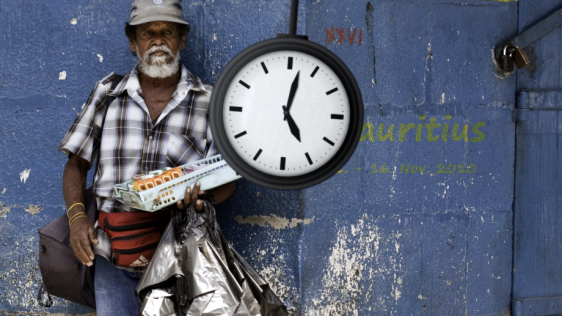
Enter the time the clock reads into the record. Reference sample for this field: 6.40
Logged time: 5.02
